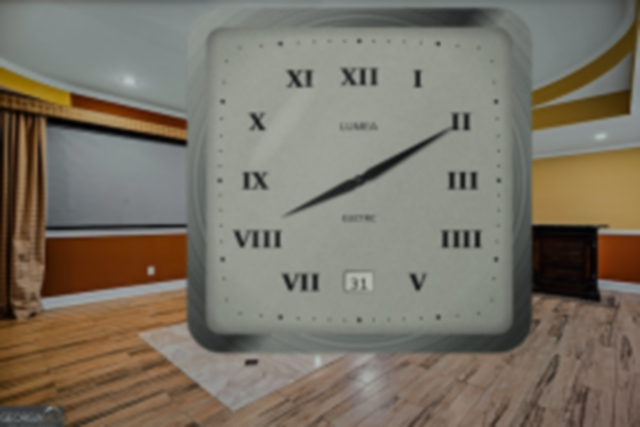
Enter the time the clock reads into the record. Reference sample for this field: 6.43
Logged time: 8.10
